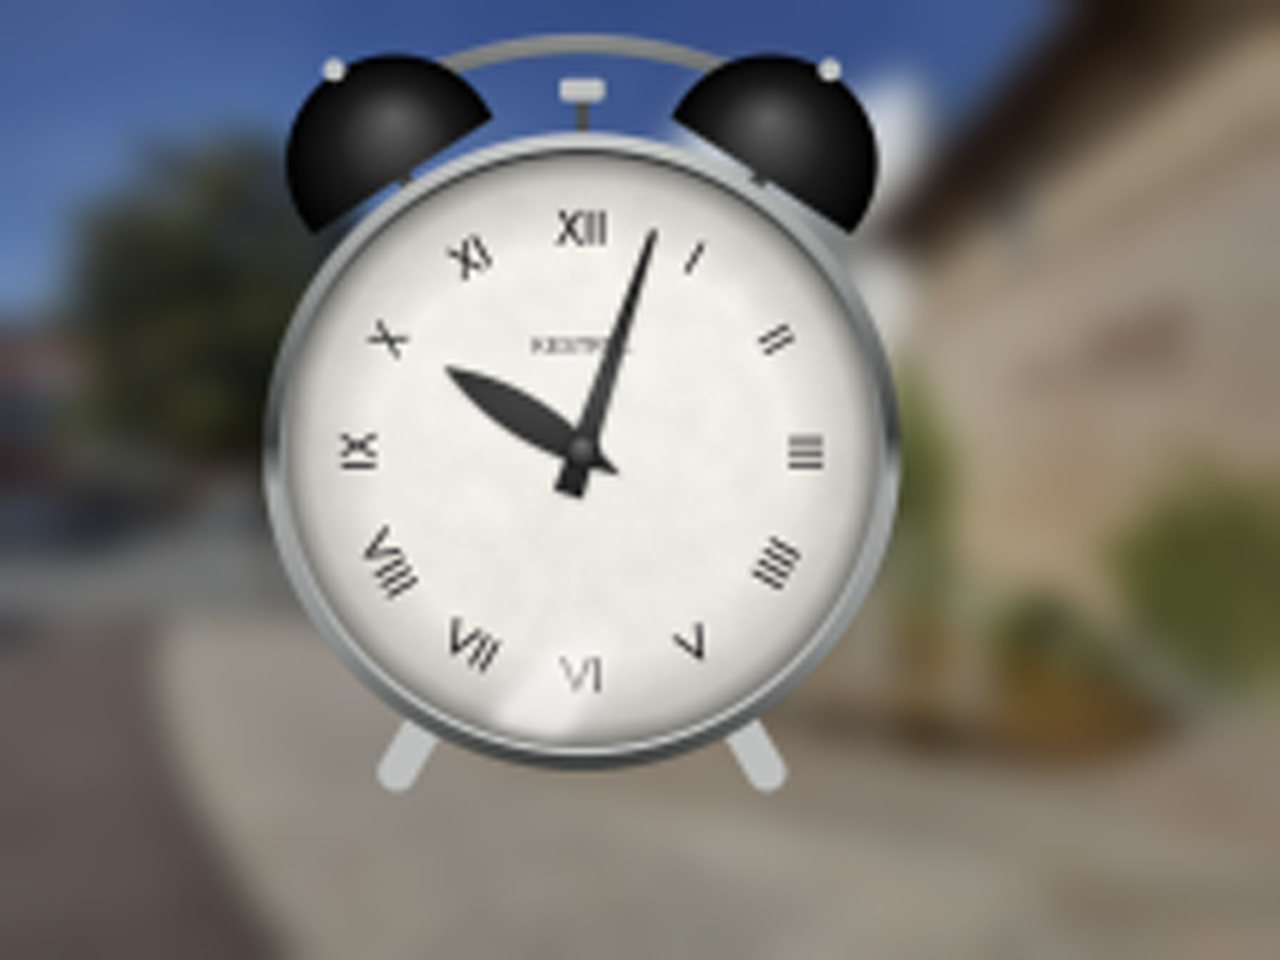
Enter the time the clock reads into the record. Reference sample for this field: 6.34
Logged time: 10.03
